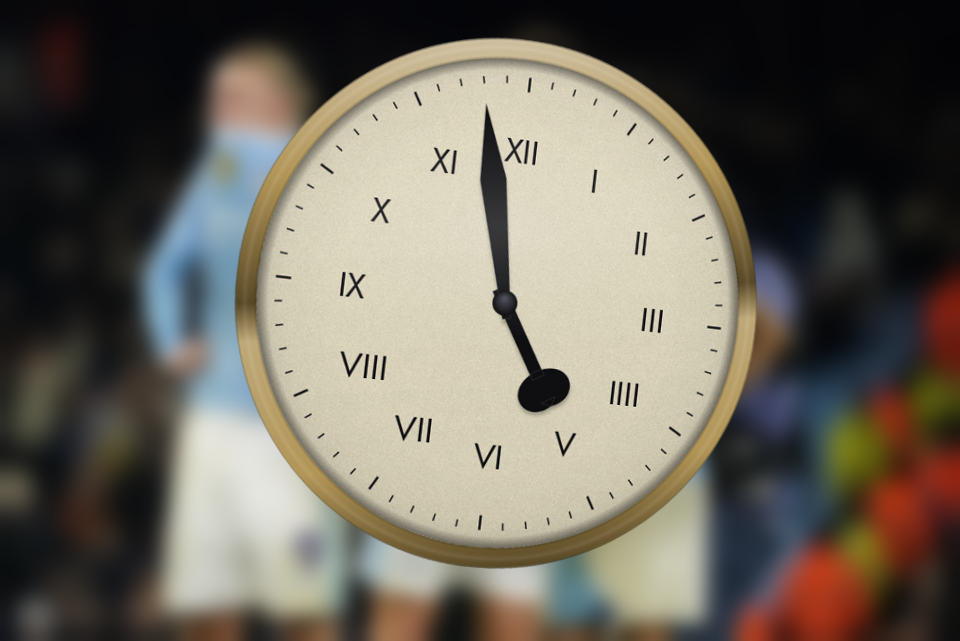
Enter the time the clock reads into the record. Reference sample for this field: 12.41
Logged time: 4.58
